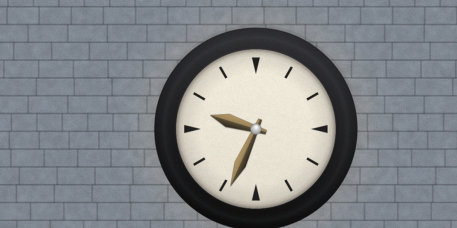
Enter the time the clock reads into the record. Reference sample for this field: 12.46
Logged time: 9.34
